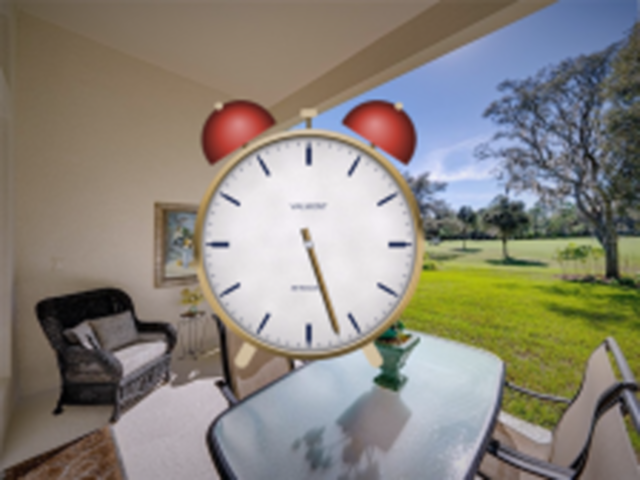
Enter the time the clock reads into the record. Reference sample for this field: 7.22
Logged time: 5.27
